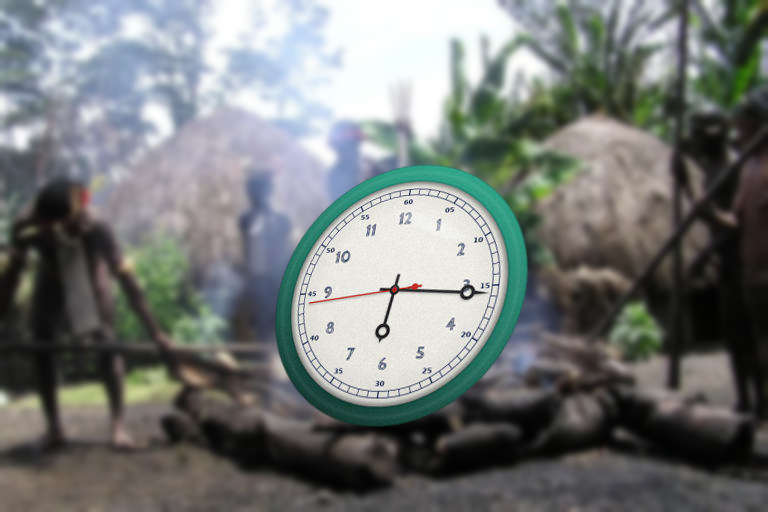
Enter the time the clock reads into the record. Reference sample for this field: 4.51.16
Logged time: 6.15.44
